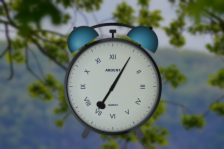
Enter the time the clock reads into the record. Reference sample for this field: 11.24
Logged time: 7.05
